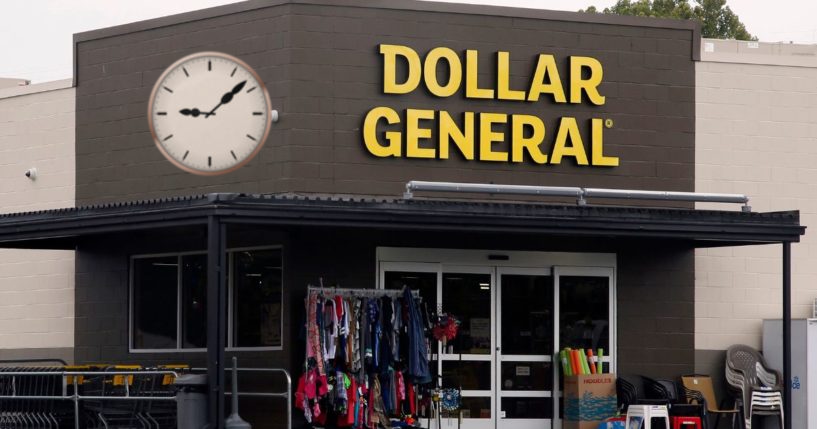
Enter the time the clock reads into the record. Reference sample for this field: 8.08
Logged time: 9.08
